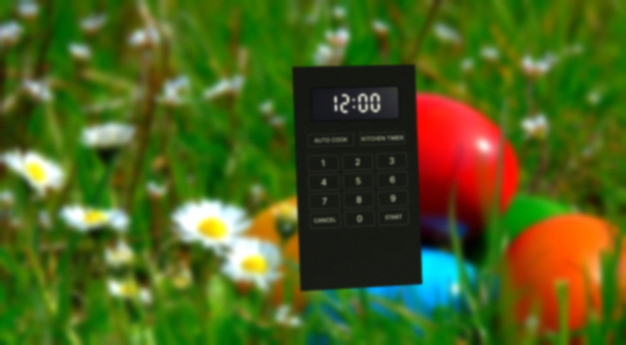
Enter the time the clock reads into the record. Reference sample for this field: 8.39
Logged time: 12.00
